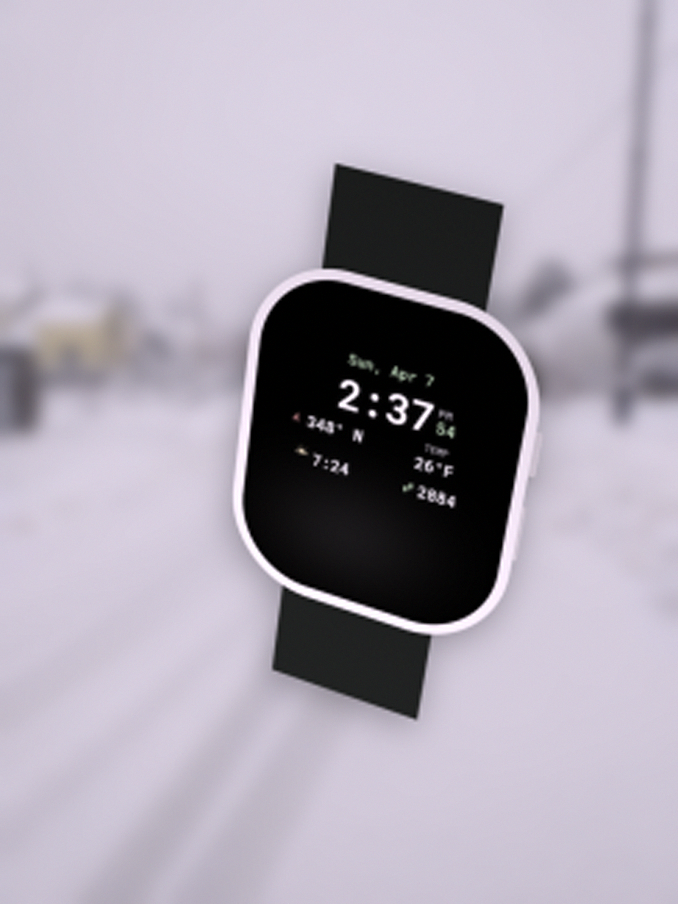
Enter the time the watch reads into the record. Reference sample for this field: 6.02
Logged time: 2.37
